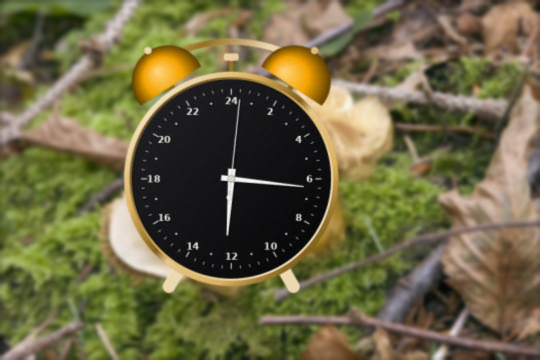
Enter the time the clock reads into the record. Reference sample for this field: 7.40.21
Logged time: 12.16.01
